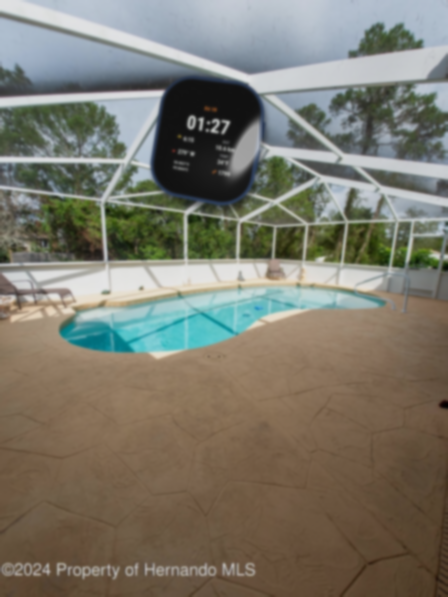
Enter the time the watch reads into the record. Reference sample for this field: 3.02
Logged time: 1.27
